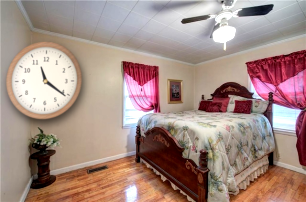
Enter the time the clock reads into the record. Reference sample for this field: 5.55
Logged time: 11.21
